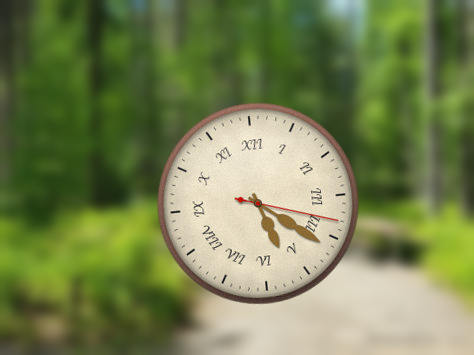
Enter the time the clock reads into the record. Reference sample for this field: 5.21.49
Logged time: 5.21.18
